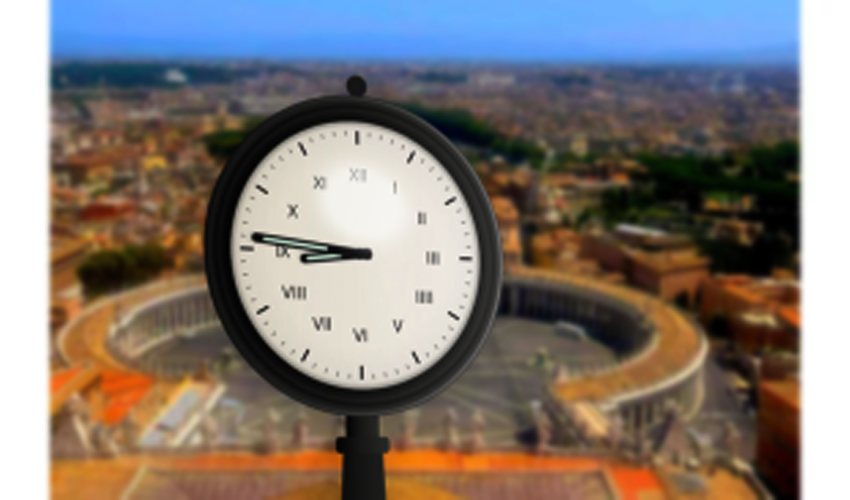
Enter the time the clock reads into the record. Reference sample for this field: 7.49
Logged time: 8.46
